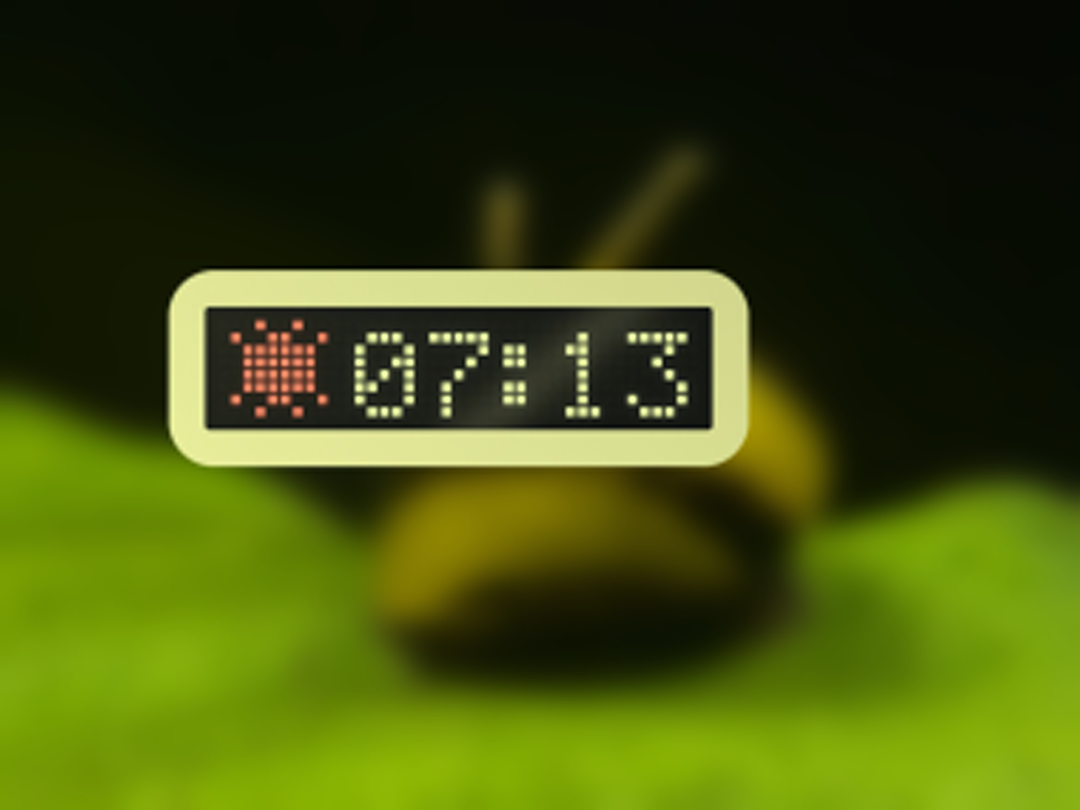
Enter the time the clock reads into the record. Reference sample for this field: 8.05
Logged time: 7.13
